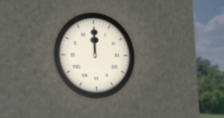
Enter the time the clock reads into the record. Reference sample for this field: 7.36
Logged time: 12.00
